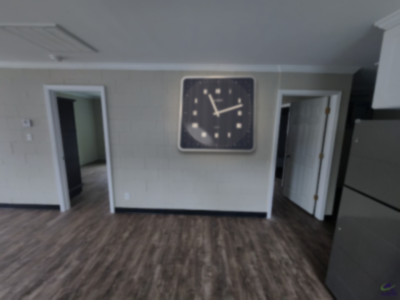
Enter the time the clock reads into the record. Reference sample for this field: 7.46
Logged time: 11.12
